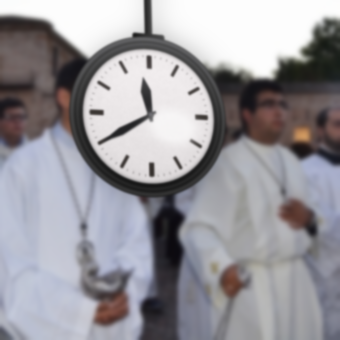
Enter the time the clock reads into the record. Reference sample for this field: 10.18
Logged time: 11.40
